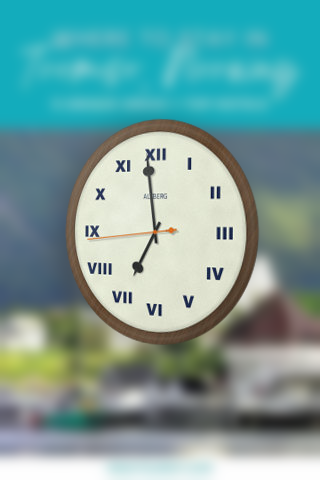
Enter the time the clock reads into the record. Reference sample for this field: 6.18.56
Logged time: 6.58.44
